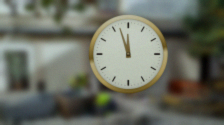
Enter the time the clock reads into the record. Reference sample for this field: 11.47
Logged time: 11.57
